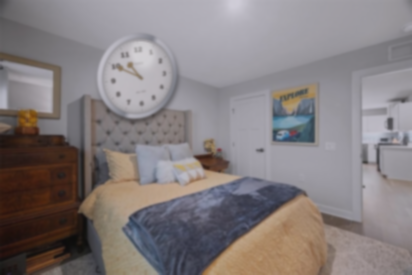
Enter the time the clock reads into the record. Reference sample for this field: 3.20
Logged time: 10.50
